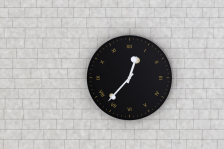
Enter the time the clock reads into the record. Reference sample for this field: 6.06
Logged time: 12.37
